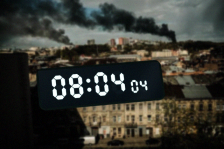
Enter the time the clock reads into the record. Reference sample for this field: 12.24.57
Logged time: 8.04.04
